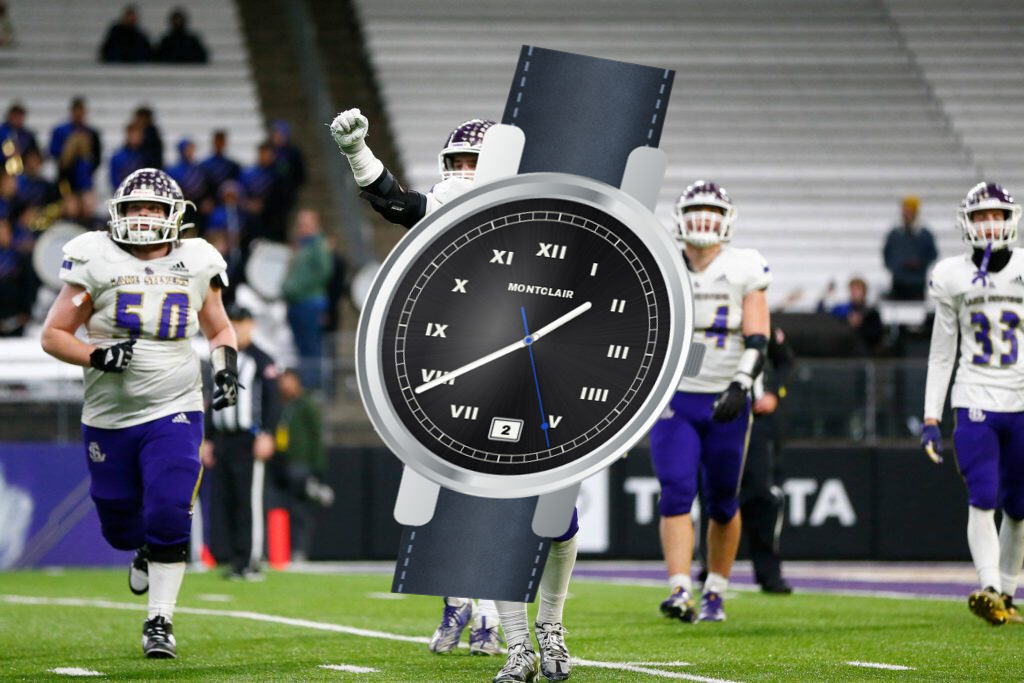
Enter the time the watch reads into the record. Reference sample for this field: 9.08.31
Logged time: 1.39.26
